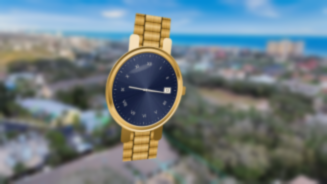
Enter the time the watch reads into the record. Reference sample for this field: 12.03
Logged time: 9.16
